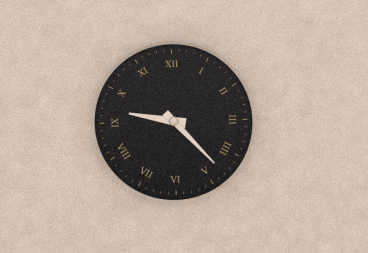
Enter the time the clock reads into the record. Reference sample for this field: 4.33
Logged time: 9.23
